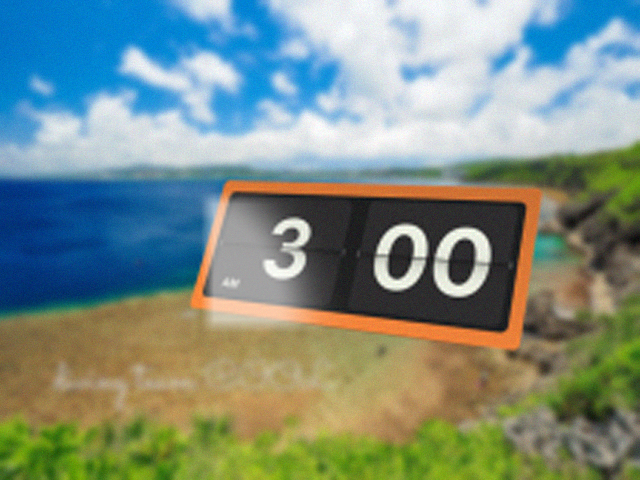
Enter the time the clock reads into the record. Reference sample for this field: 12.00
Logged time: 3.00
